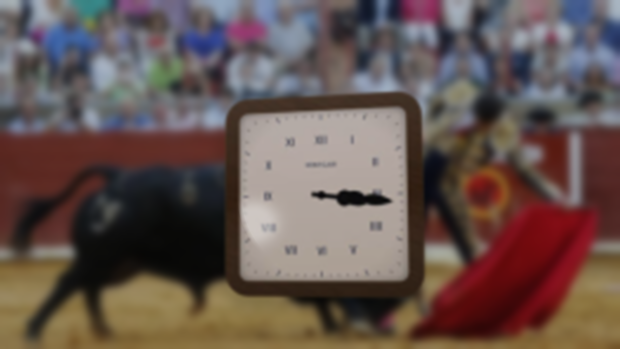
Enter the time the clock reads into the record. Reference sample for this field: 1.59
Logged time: 3.16
